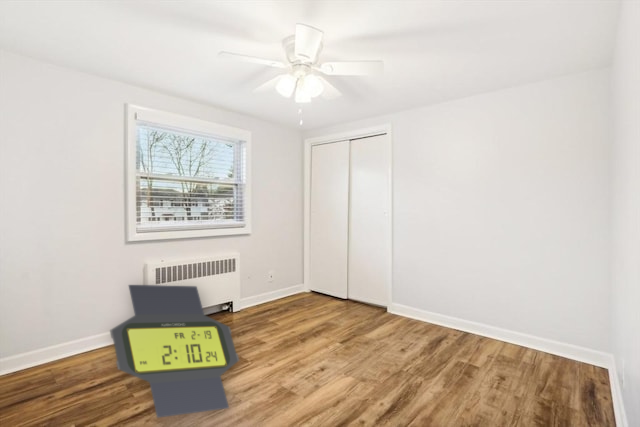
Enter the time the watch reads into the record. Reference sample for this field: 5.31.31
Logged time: 2.10.24
